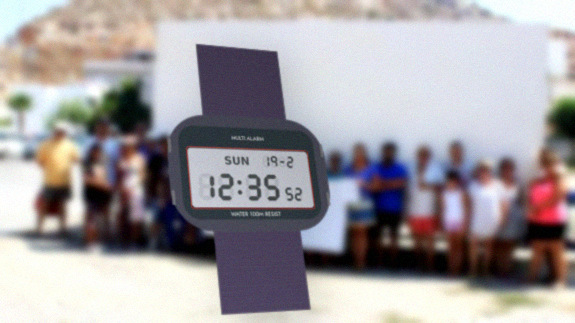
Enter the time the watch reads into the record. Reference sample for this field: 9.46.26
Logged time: 12.35.52
